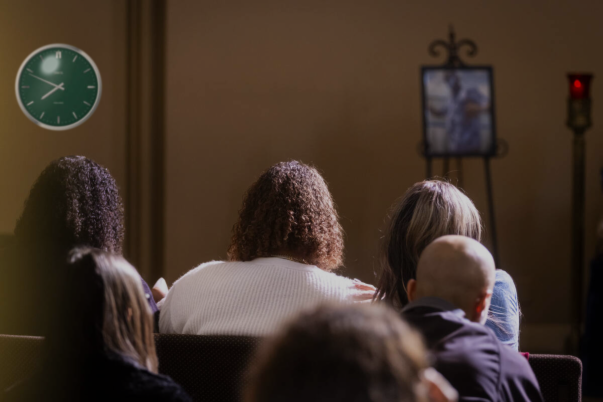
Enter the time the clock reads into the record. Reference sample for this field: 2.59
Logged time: 7.49
